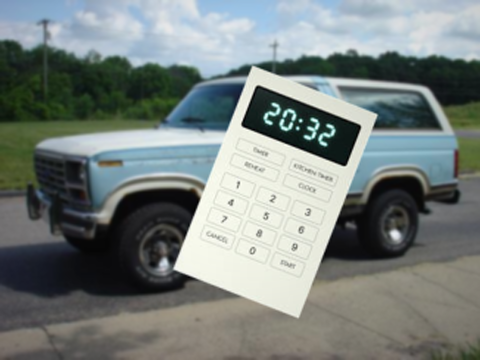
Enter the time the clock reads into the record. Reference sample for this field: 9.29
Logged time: 20.32
